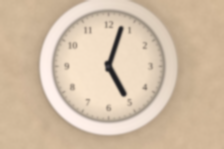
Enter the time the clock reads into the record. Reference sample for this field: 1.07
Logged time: 5.03
